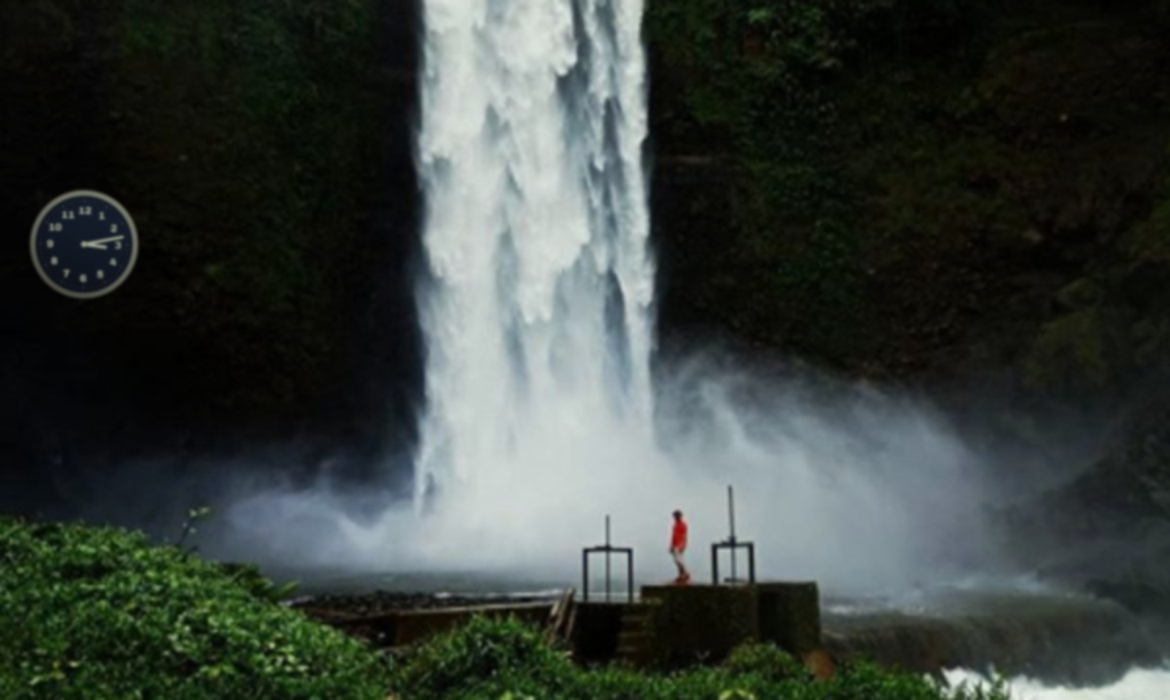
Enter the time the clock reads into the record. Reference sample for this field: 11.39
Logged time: 3.13
